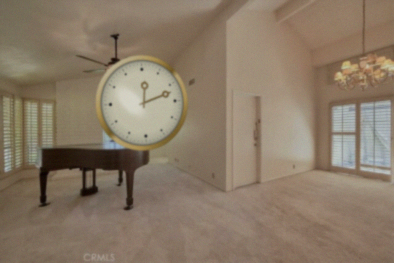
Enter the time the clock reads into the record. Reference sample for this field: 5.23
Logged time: 12.12
